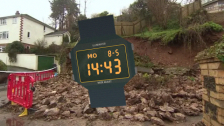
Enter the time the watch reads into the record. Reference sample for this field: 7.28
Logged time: 14.43
